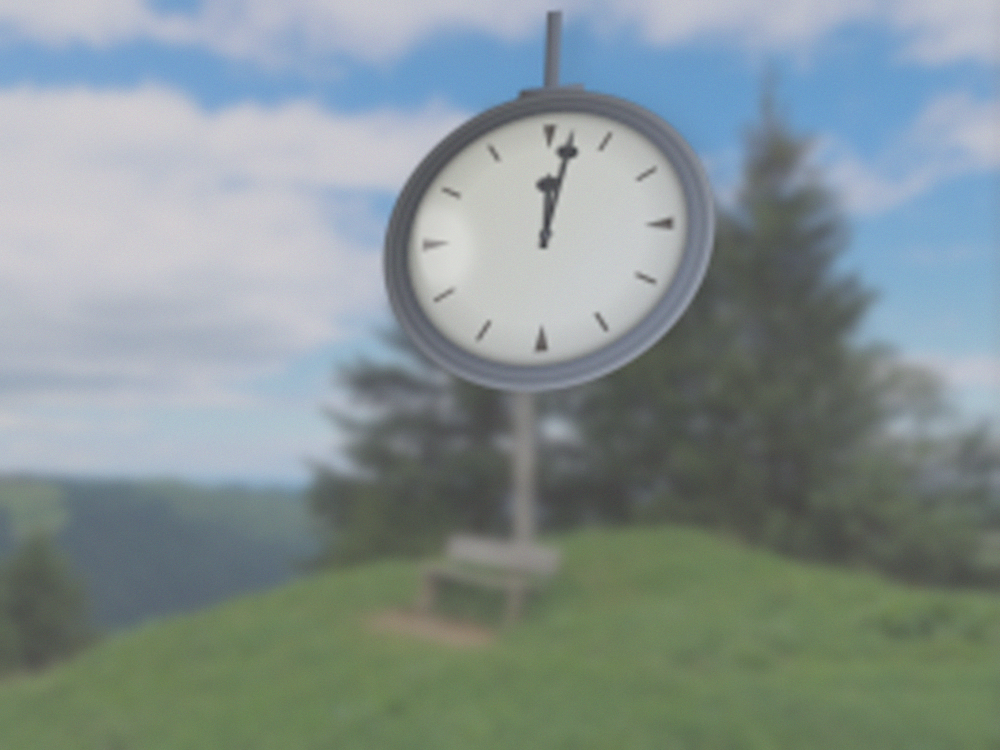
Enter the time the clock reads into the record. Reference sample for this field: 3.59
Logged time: 12.02
